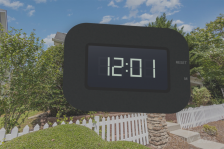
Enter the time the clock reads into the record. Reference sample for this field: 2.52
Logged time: 12.01
